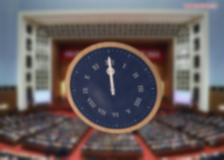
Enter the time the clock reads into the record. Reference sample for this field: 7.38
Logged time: 12.00
